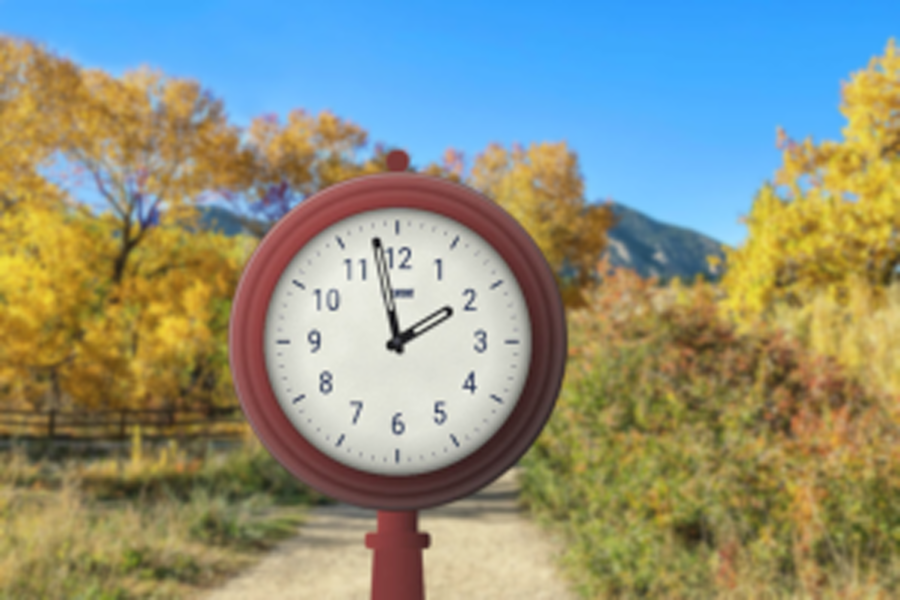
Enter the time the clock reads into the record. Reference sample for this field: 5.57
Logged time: 1.58
